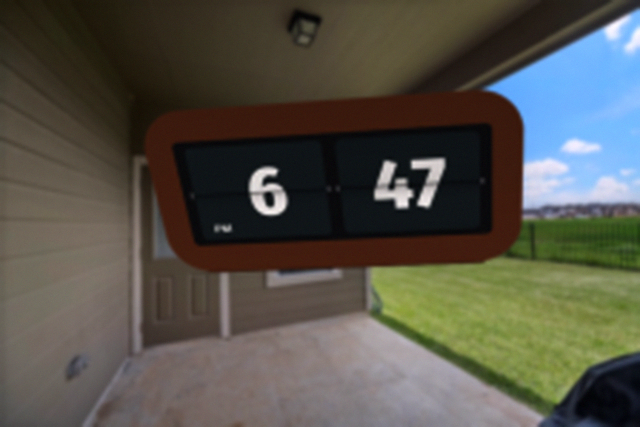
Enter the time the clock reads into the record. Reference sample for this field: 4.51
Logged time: 6.47
